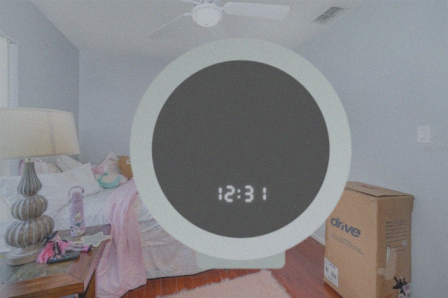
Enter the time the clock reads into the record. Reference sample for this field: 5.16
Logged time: 12.31
